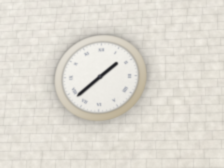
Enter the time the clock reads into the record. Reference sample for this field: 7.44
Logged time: 1.38
